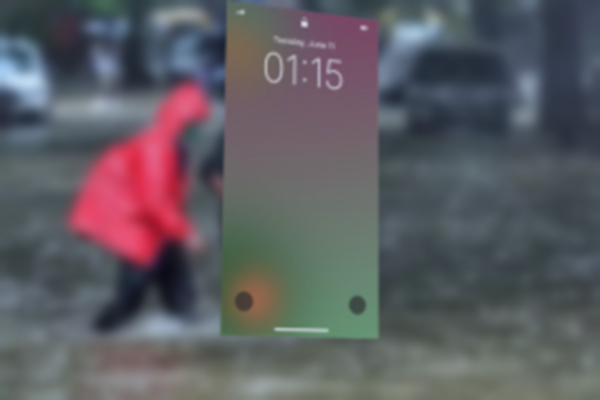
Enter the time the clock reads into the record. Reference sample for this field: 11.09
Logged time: 1.15
